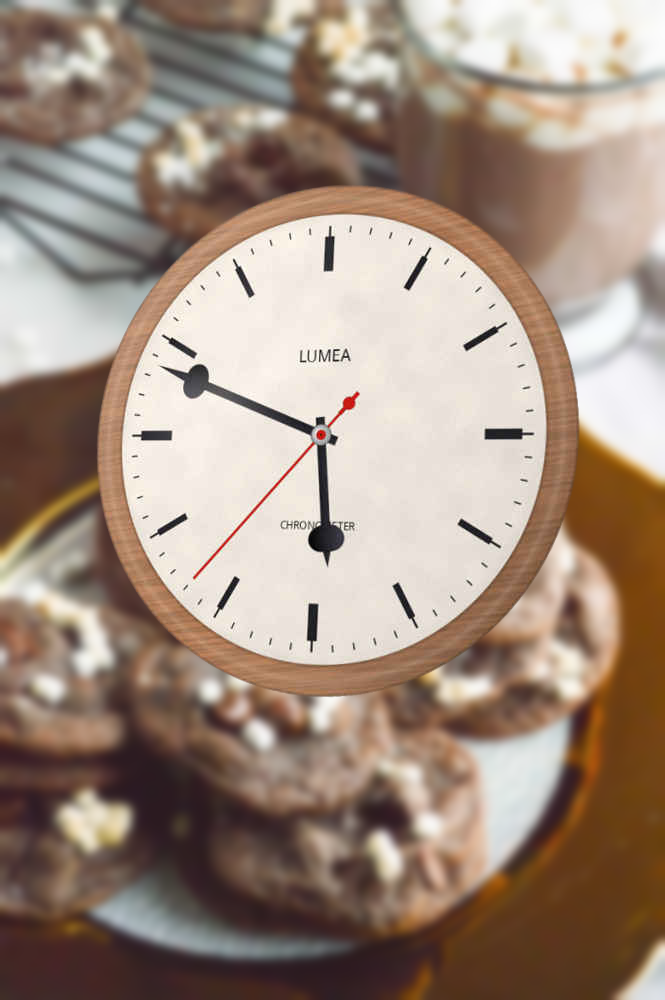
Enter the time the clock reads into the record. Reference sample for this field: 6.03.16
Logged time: 5.48.37
